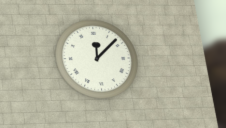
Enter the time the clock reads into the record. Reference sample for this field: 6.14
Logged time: 12.08
